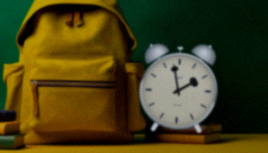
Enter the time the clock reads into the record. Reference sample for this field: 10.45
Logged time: 1.58
